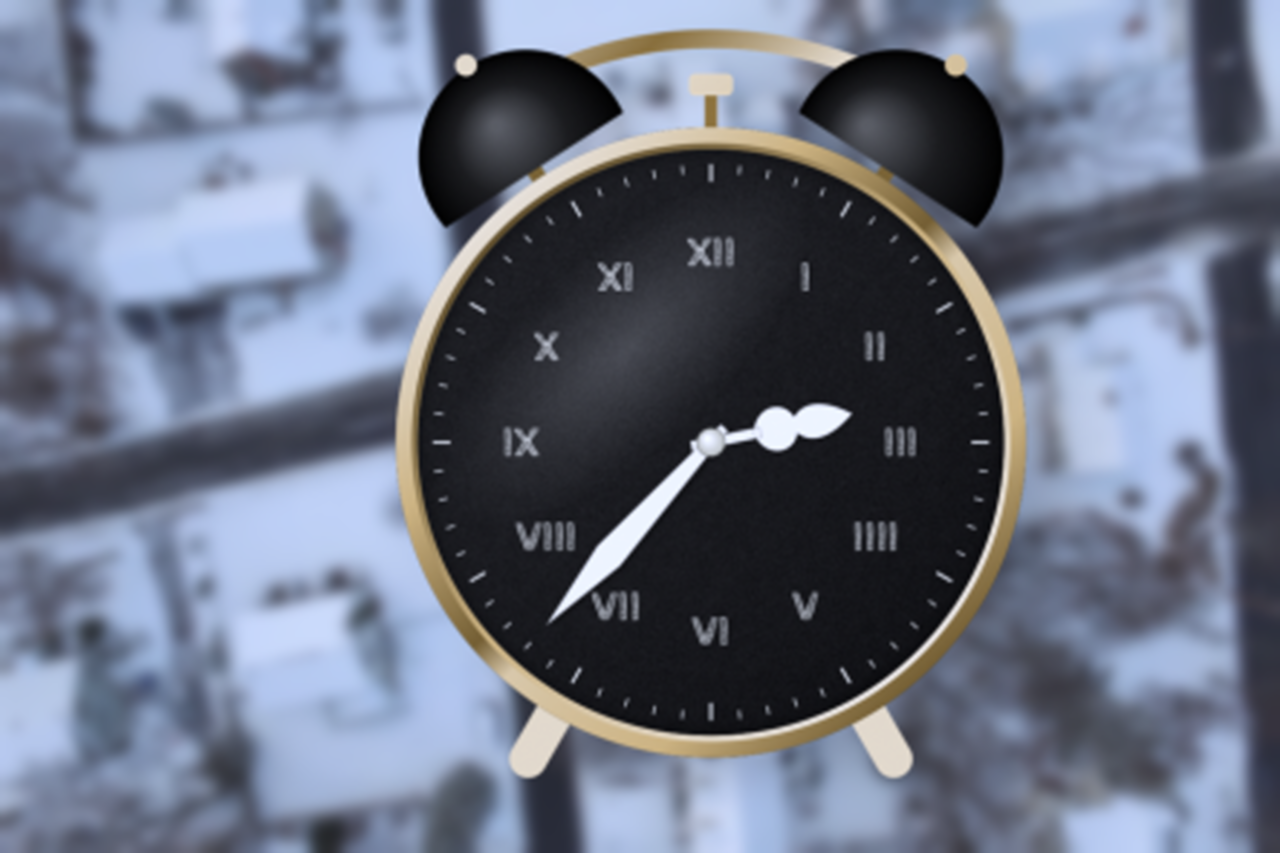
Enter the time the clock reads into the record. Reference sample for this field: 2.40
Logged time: 2.37
